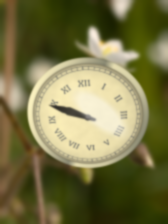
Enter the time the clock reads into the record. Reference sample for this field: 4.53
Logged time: 9.49
